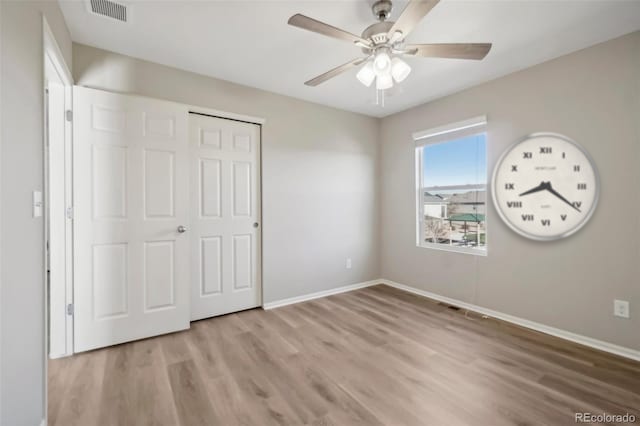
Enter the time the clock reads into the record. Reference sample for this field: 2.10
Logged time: 8.21
